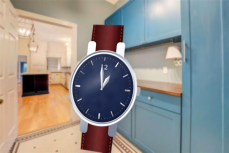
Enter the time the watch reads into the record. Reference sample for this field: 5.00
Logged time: 12.59
